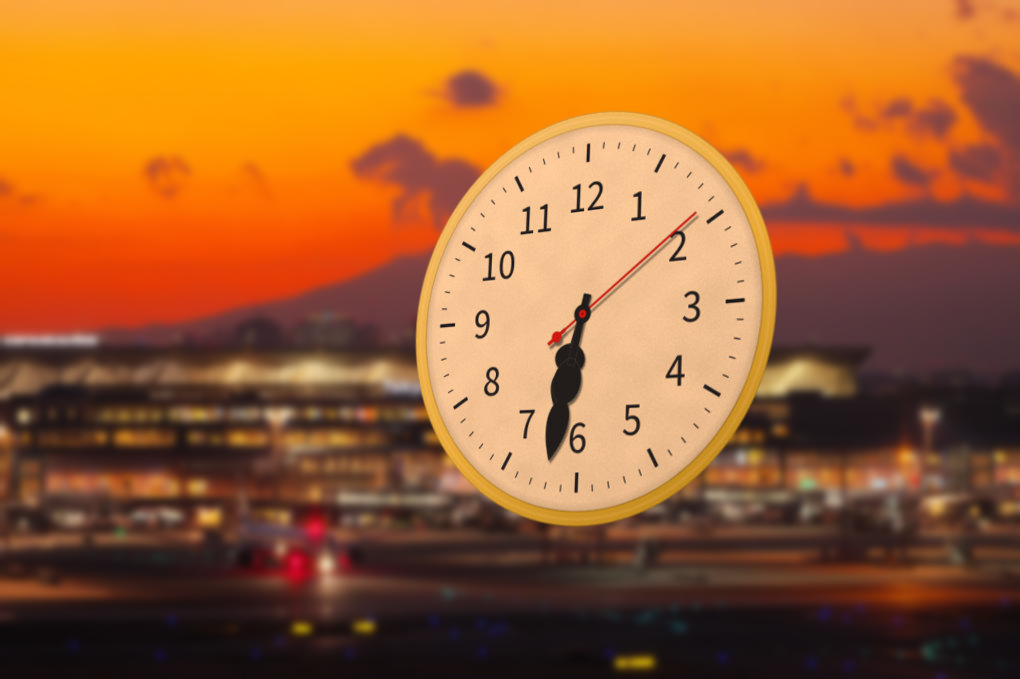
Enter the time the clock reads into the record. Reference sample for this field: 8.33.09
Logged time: 6.32.09
